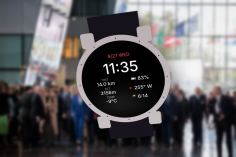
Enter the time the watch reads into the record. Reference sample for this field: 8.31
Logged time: 11.35
